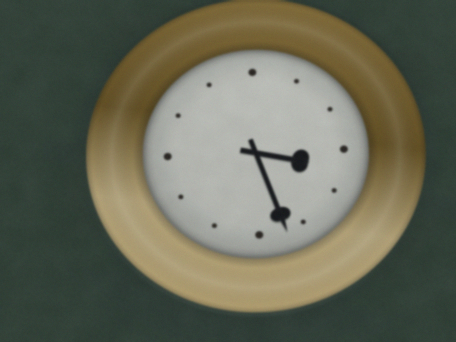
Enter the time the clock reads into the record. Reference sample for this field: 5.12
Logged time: 3.27
